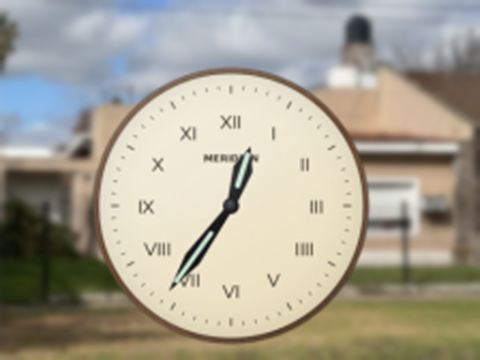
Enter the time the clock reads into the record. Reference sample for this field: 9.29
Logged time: 12.36
